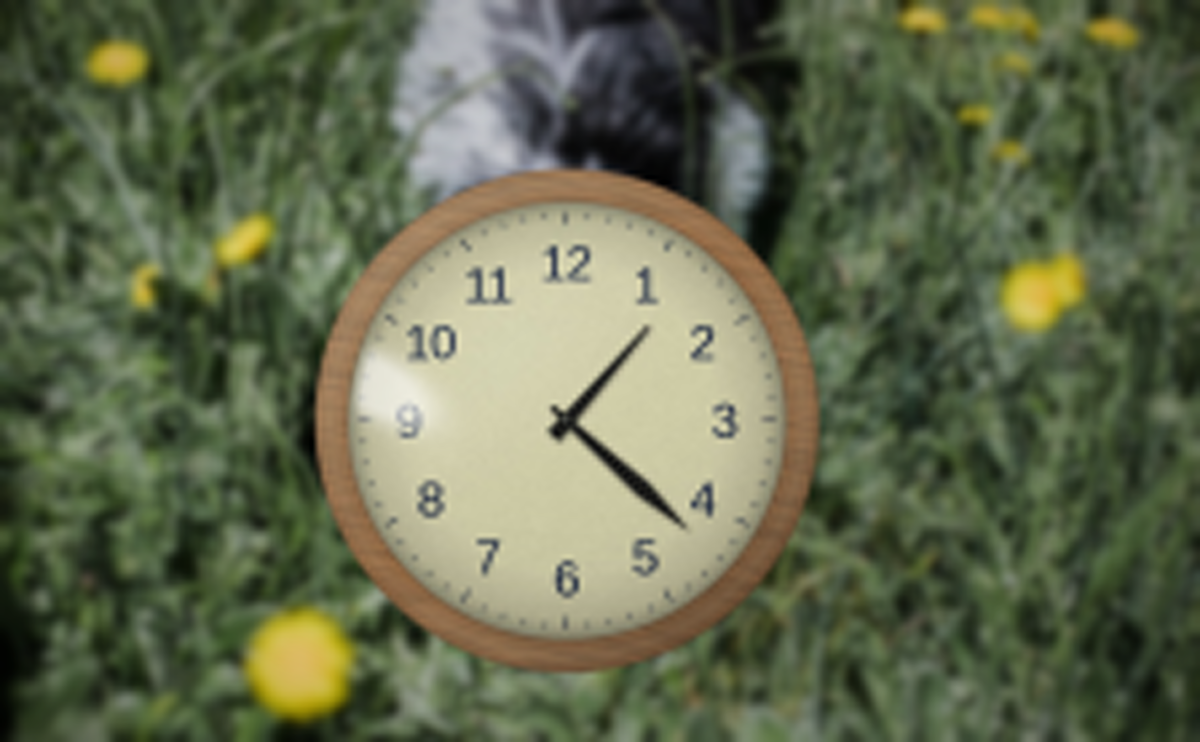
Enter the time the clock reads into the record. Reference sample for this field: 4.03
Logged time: 1.22
